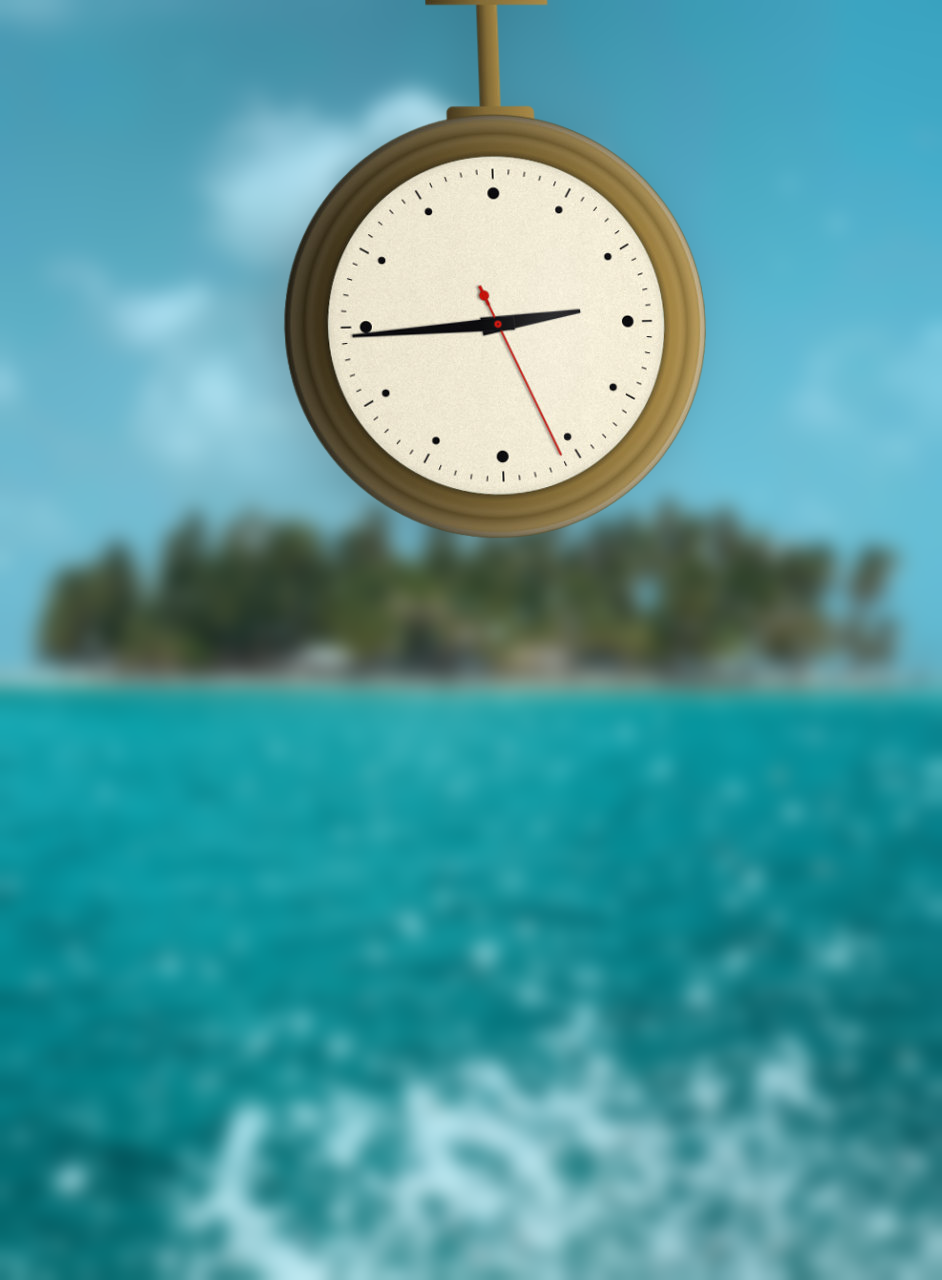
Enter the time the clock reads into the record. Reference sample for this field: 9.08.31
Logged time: 2.44.26
